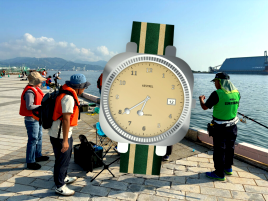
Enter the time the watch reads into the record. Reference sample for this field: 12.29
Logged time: 6.39
